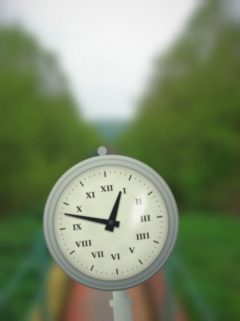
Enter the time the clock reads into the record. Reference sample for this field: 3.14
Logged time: 12.48
